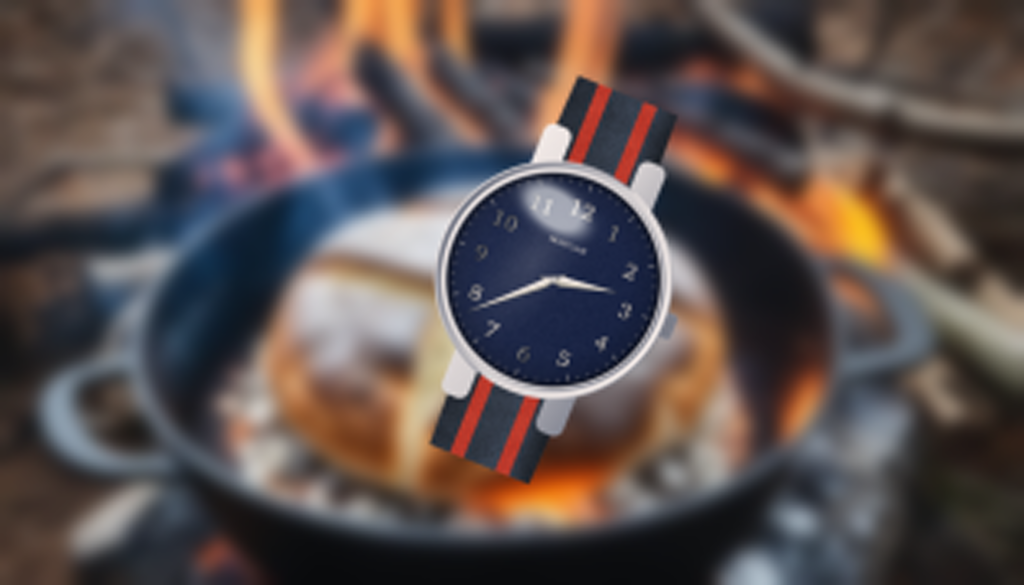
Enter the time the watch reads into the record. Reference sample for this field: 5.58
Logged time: 2.38
